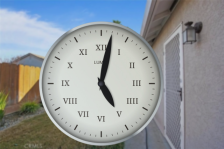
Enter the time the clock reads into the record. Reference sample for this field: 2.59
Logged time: 5.02
